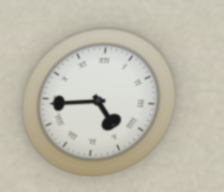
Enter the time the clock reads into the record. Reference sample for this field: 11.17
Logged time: 4.44
